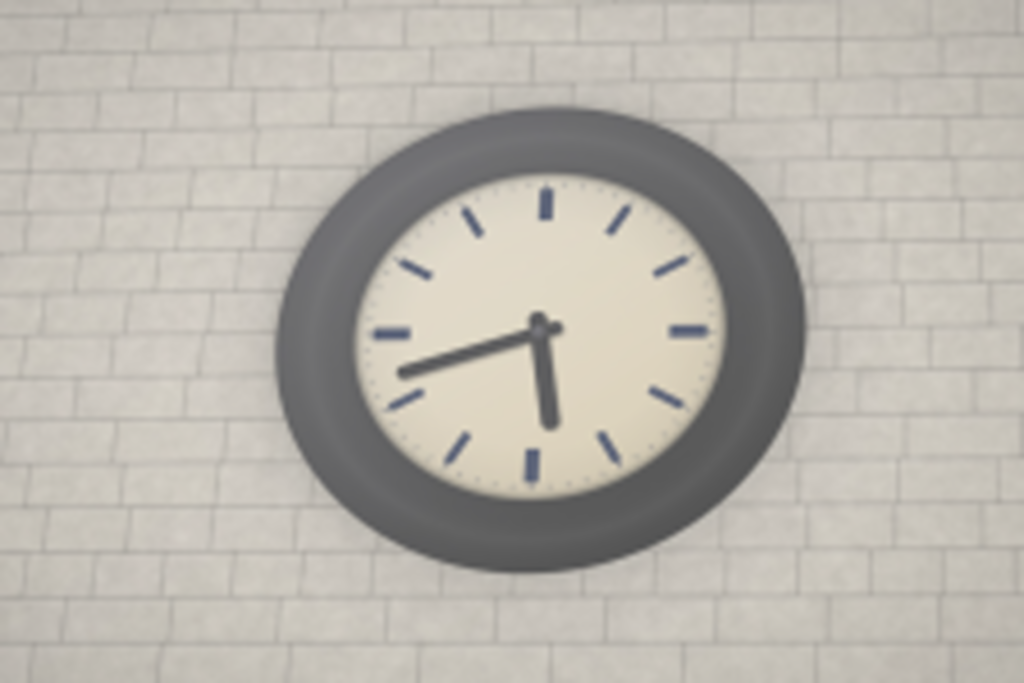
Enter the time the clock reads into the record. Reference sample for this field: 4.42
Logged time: 5.42
